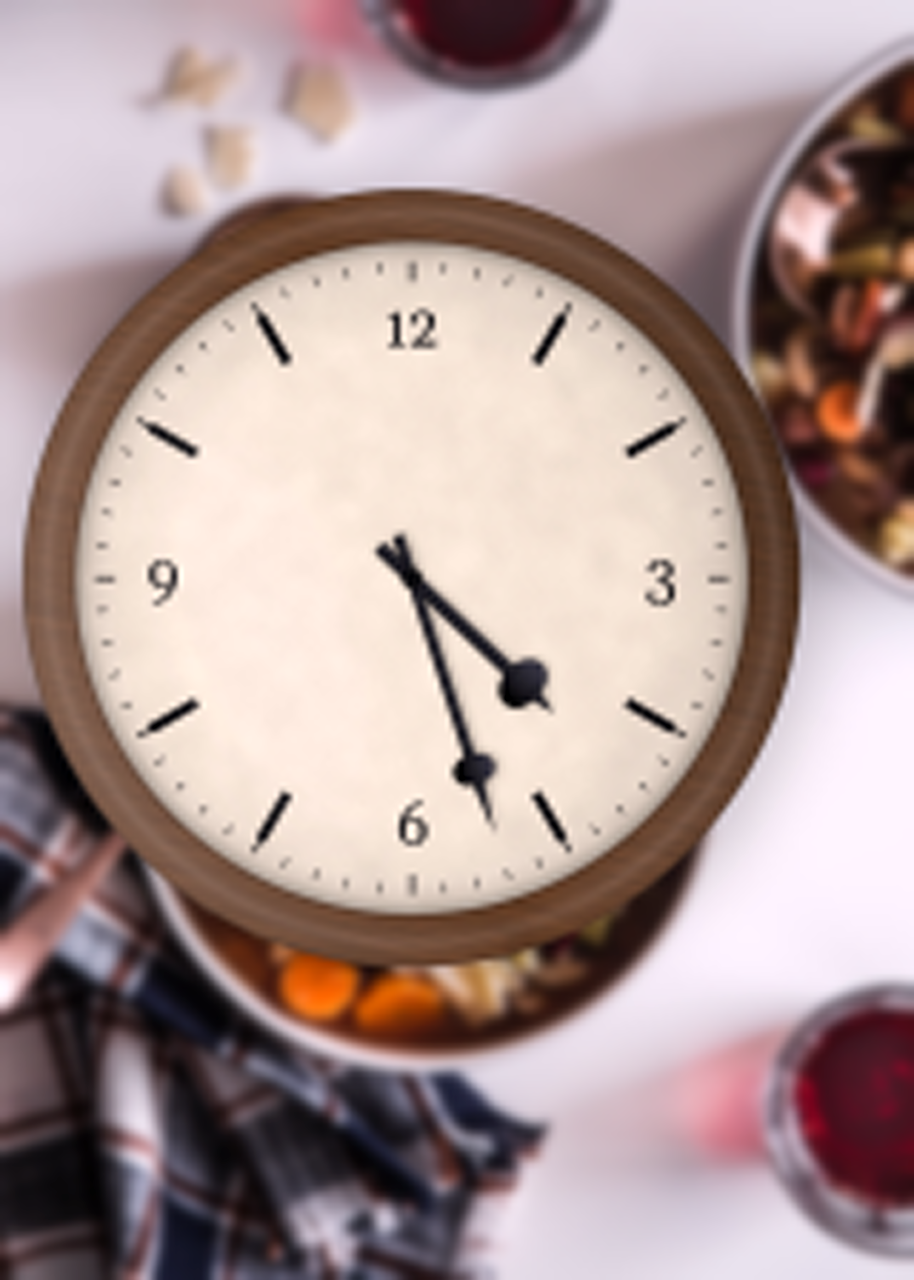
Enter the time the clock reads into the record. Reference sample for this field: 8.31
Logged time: 4.27
